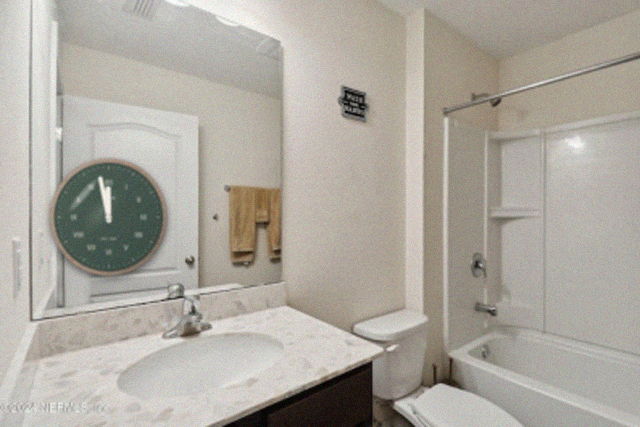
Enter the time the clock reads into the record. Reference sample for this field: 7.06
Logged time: 11.58
